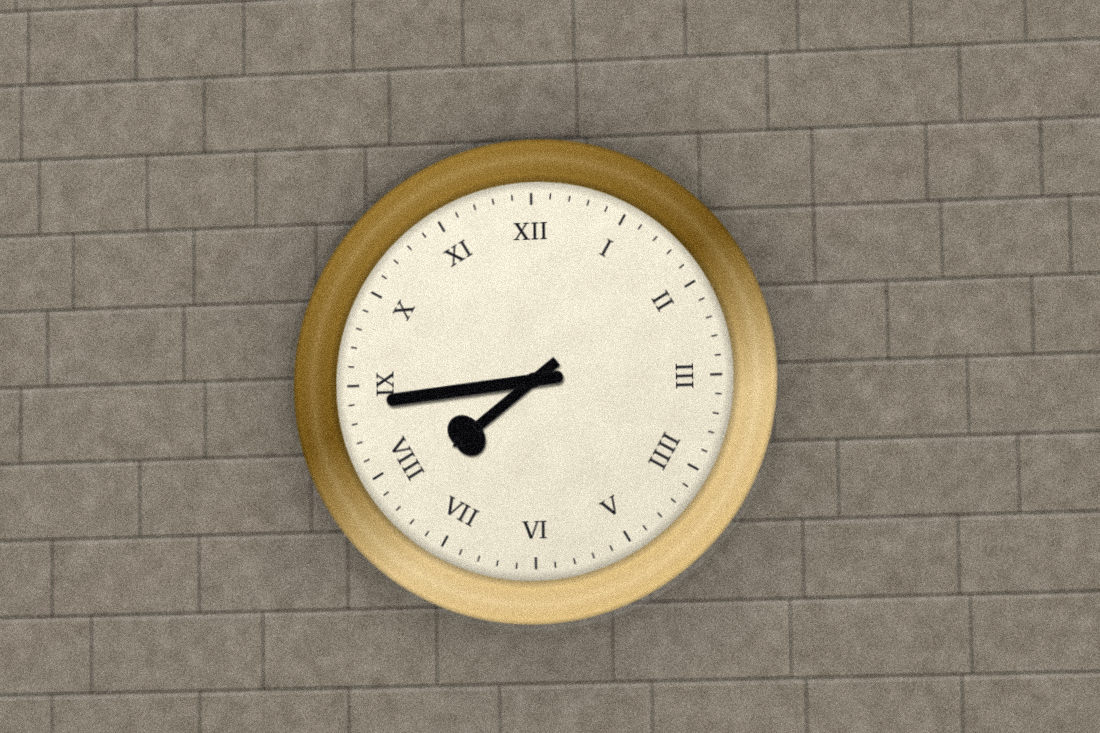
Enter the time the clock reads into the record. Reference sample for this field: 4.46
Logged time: 7.44
